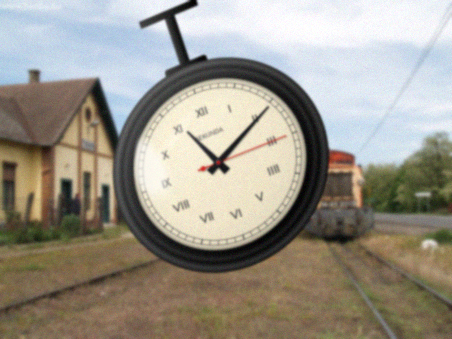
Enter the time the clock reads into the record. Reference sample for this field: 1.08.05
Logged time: 11.10.15
